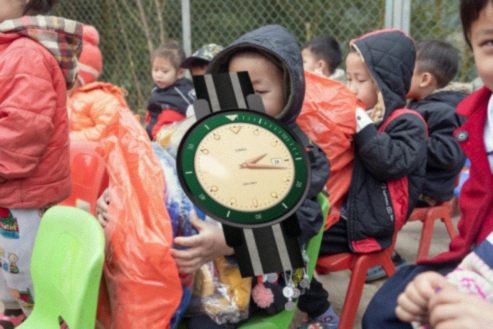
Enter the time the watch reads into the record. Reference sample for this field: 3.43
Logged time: 2.17
